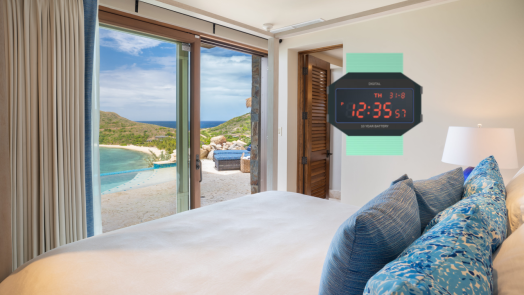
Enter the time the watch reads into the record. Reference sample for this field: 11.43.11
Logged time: 12.35.57
